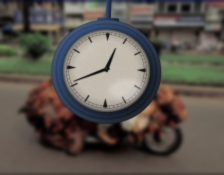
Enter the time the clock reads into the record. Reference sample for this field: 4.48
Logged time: 12.41
